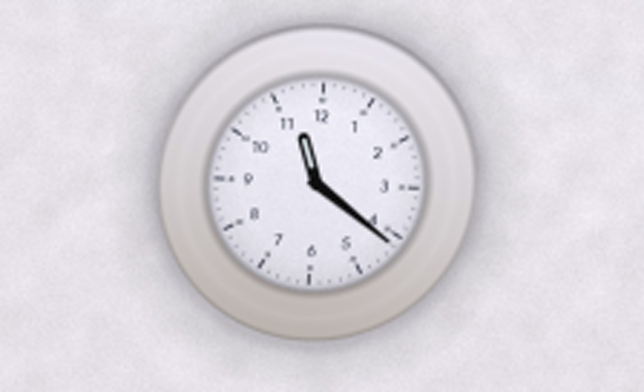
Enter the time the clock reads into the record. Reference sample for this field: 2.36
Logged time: 11.21
